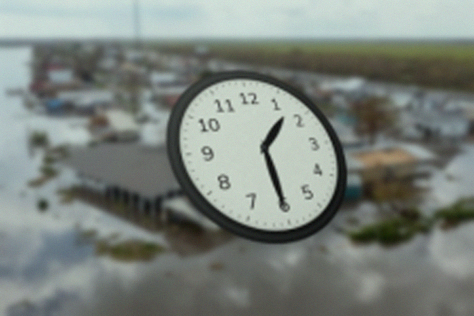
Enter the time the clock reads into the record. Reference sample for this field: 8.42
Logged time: 1.30
